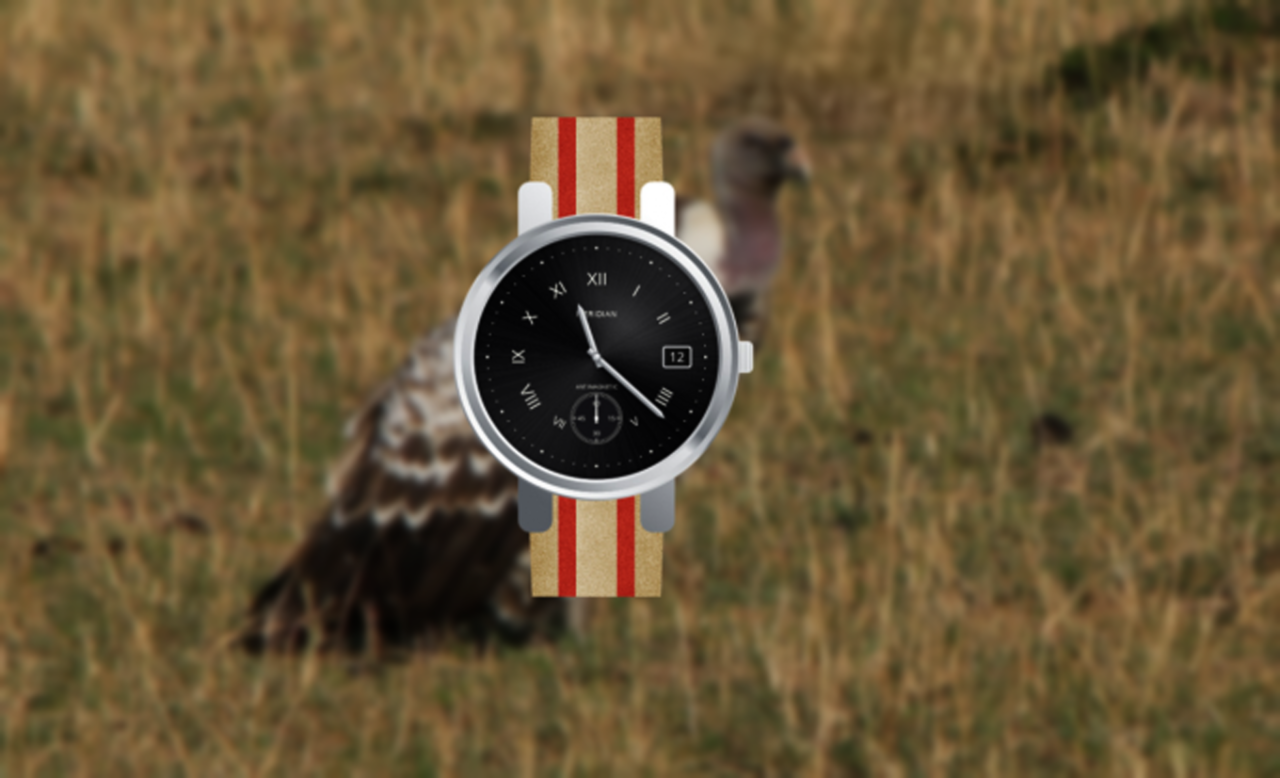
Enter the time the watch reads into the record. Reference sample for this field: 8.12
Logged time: 11.22
